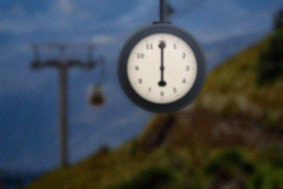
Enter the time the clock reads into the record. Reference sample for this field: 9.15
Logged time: 6.00
